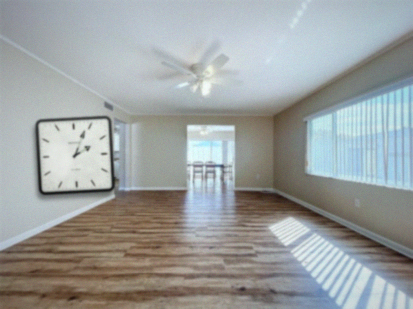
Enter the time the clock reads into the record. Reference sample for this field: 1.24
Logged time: 2.04
